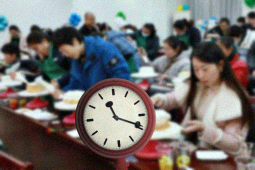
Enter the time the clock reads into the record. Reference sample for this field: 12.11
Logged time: 11.19
